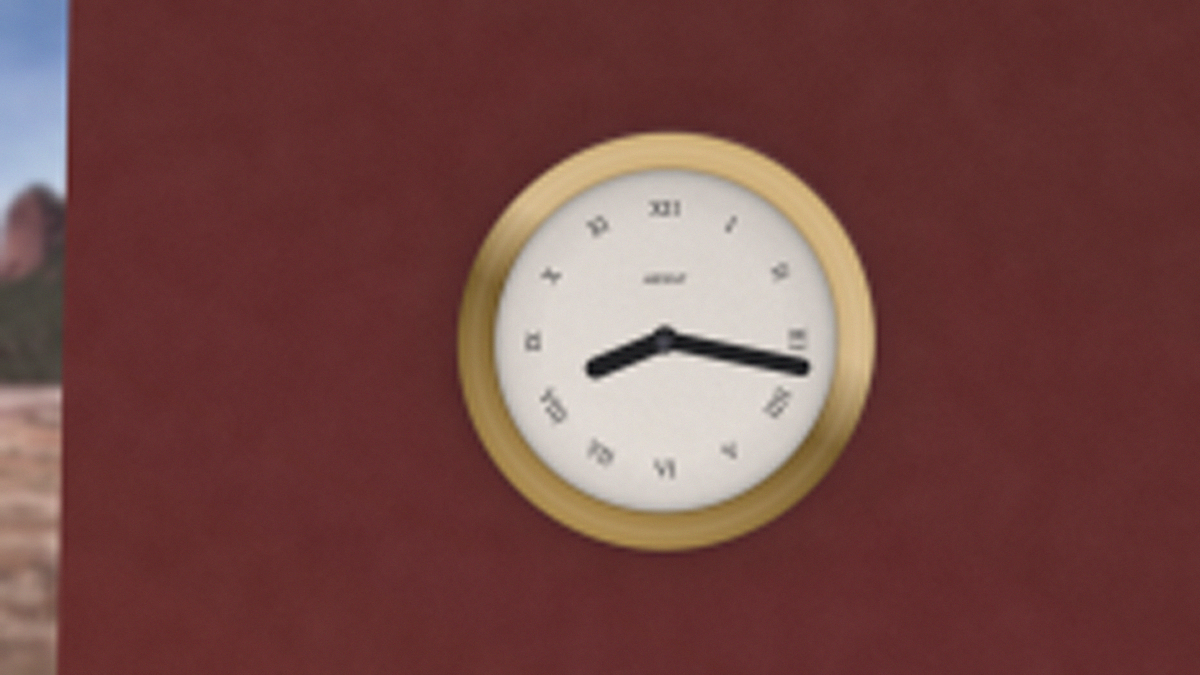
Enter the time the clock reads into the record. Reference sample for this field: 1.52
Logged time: 8.17
